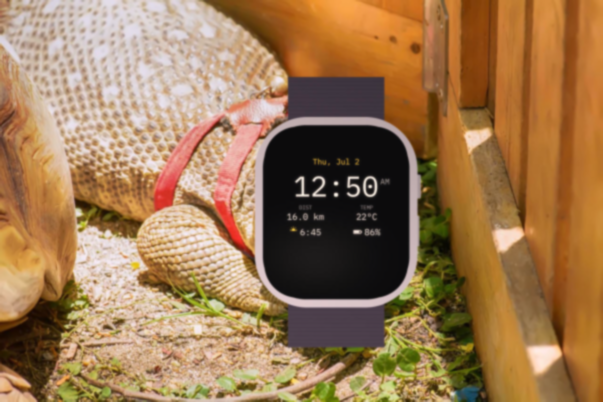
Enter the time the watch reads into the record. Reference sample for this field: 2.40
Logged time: 12.50
